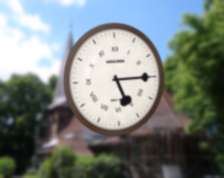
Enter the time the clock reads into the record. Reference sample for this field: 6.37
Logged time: 5.15
